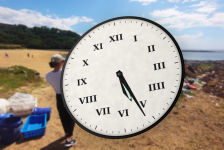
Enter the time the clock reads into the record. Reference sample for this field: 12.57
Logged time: 5.26
